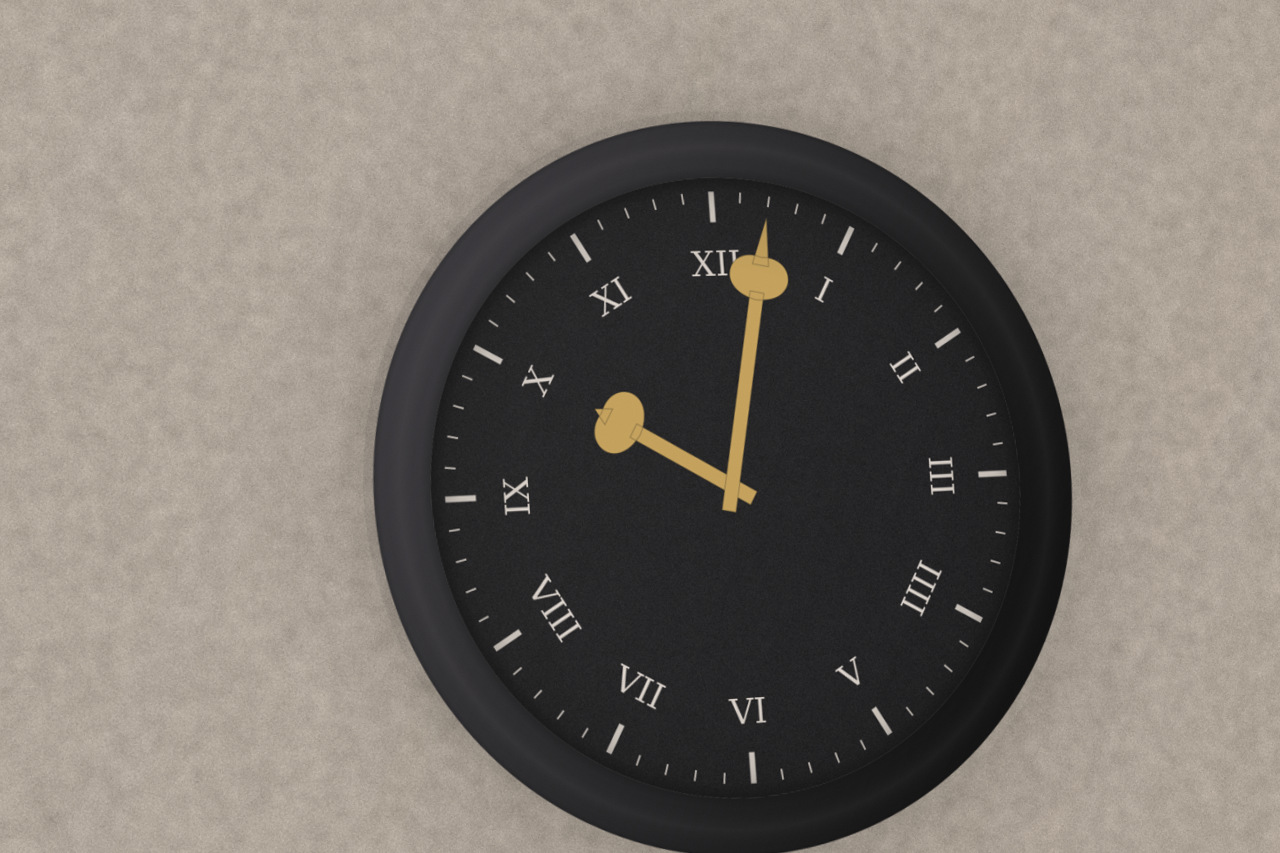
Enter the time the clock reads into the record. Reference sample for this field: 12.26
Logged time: 10.02
